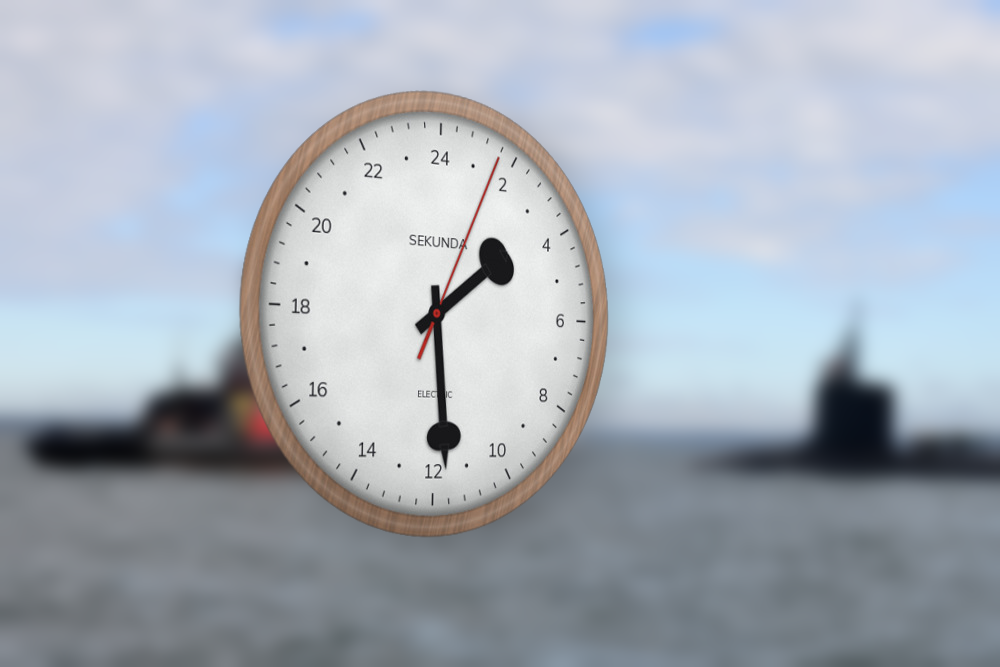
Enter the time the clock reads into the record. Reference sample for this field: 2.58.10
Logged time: 3.29.04
